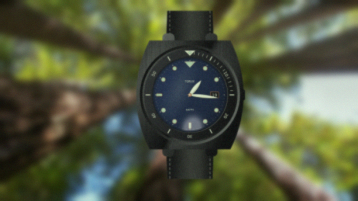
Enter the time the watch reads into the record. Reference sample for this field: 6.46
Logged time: 1.16
